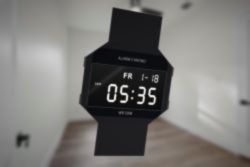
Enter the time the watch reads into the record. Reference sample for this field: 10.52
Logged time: 5.35
